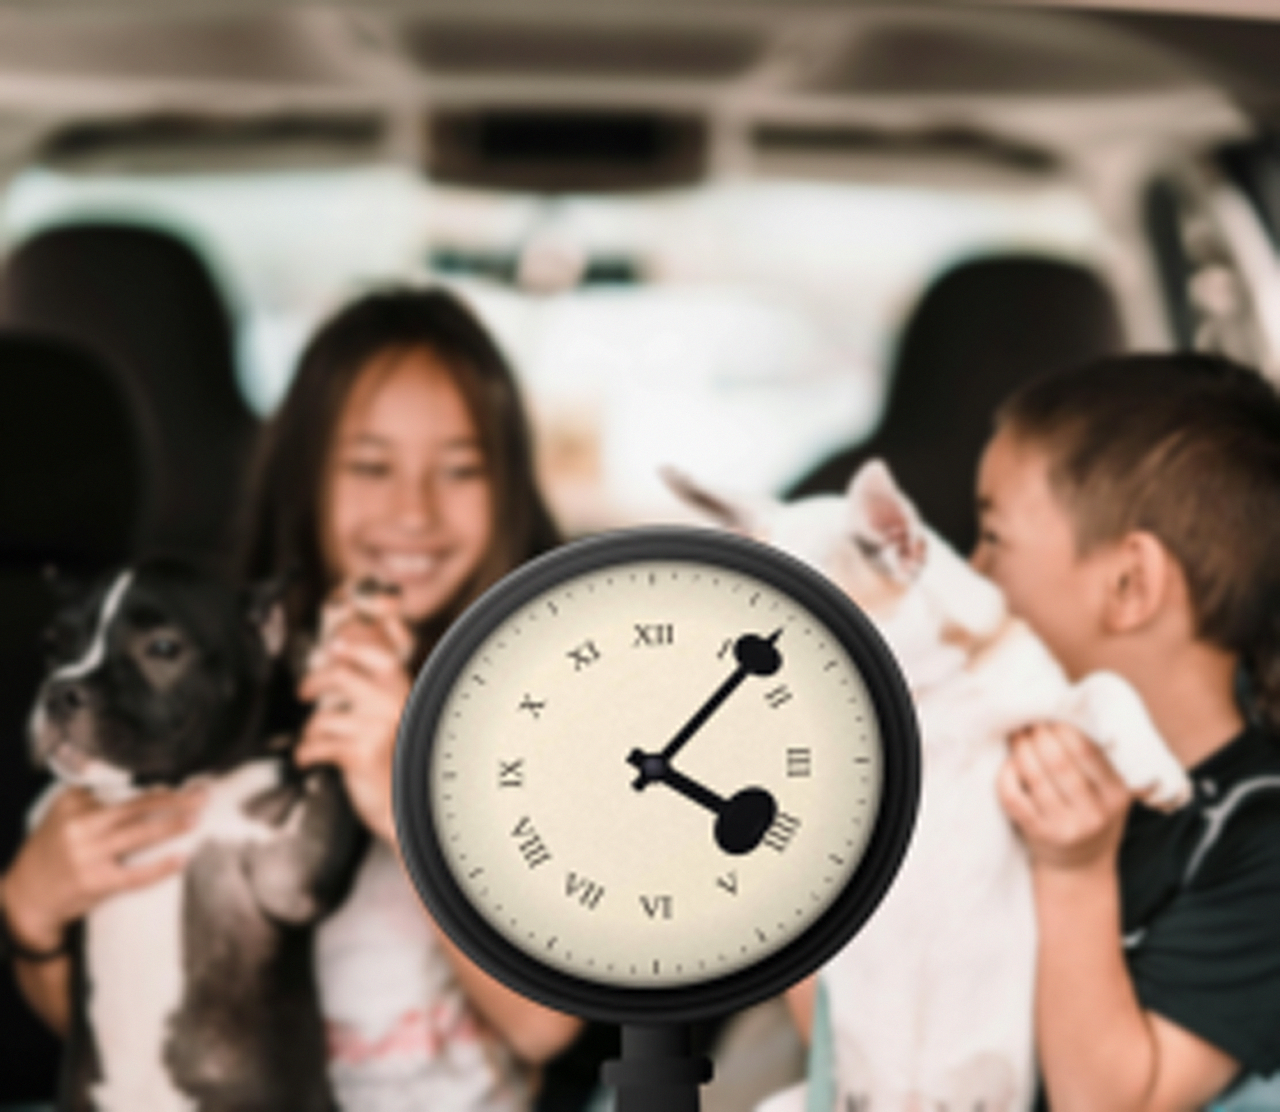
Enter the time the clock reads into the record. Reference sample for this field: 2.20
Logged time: 4.07
